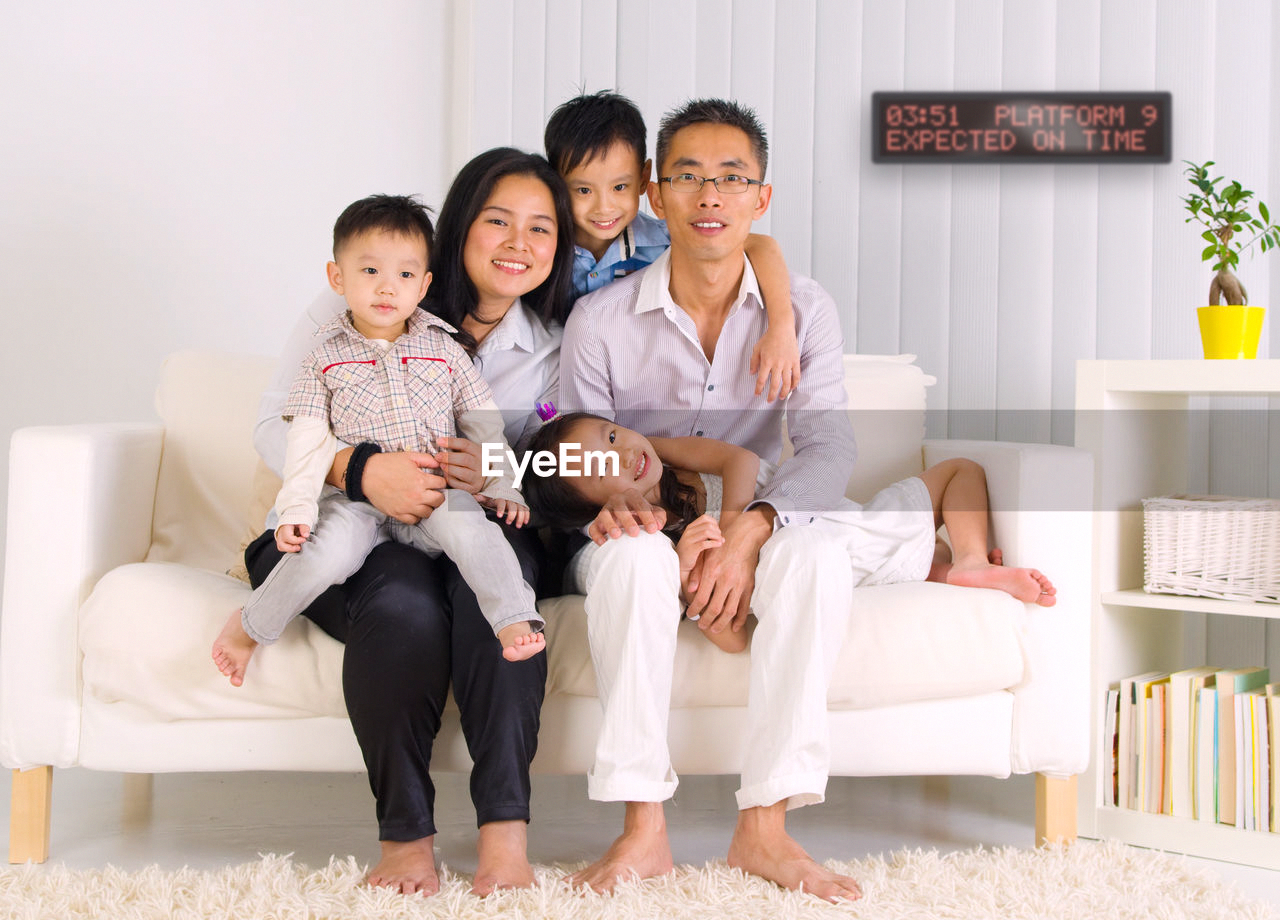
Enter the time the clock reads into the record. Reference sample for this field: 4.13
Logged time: 3.51
